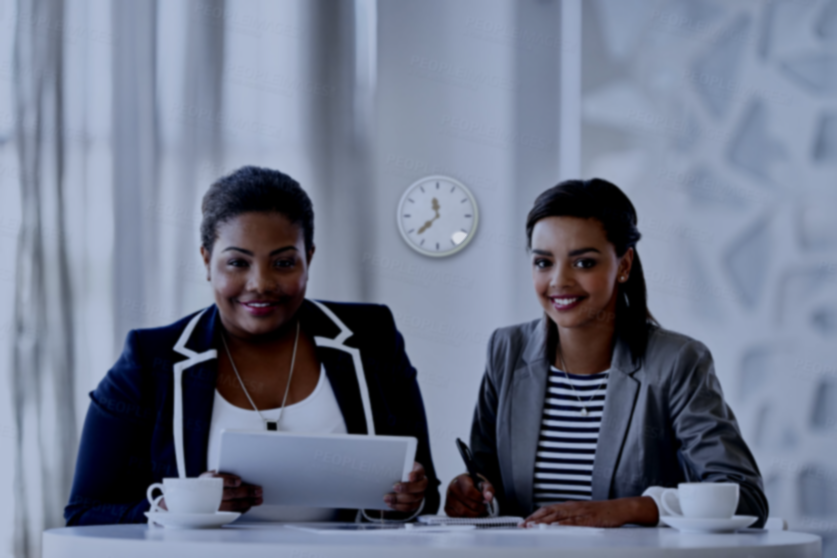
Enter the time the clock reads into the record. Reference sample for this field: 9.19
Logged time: 11.38
